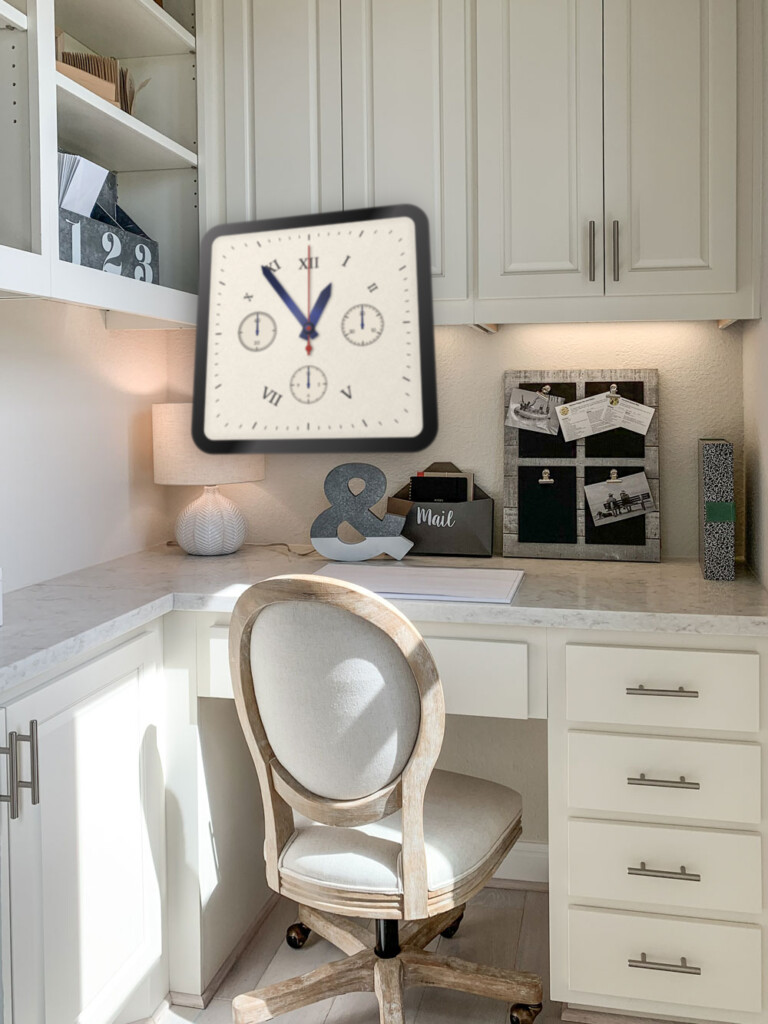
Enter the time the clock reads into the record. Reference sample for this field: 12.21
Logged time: 12.54
